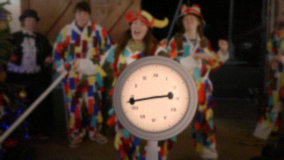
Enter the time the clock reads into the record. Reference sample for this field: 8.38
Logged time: 2.43
